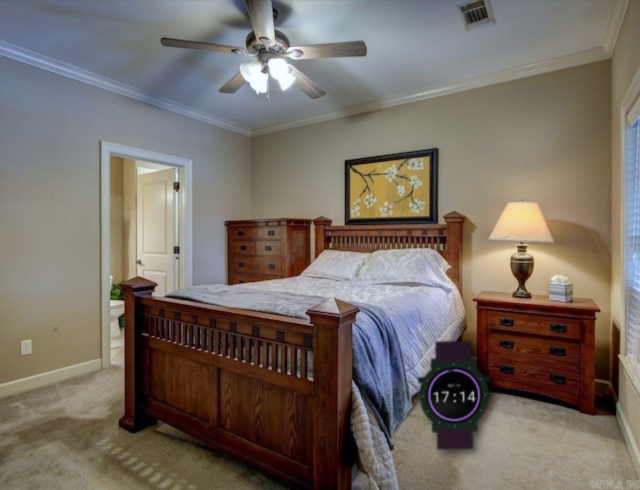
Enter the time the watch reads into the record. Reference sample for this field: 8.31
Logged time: 17.14
